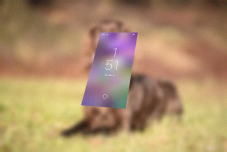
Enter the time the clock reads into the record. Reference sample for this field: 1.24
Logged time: 1.51
